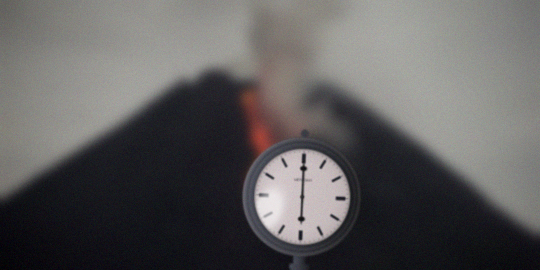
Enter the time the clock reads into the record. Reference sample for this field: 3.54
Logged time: 6.00
